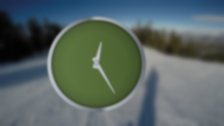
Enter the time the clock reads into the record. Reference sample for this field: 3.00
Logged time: 12.25
